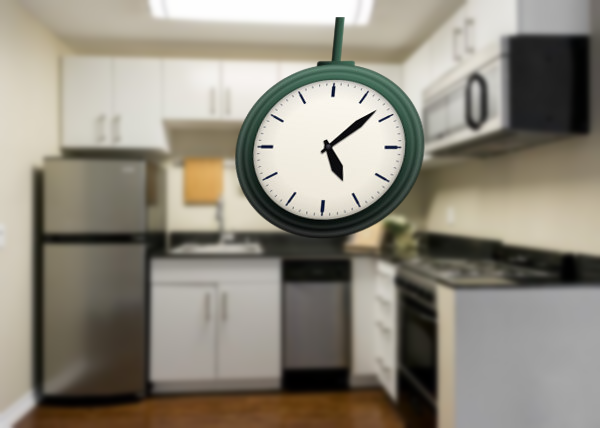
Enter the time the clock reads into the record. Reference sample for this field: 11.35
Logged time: 5.08
